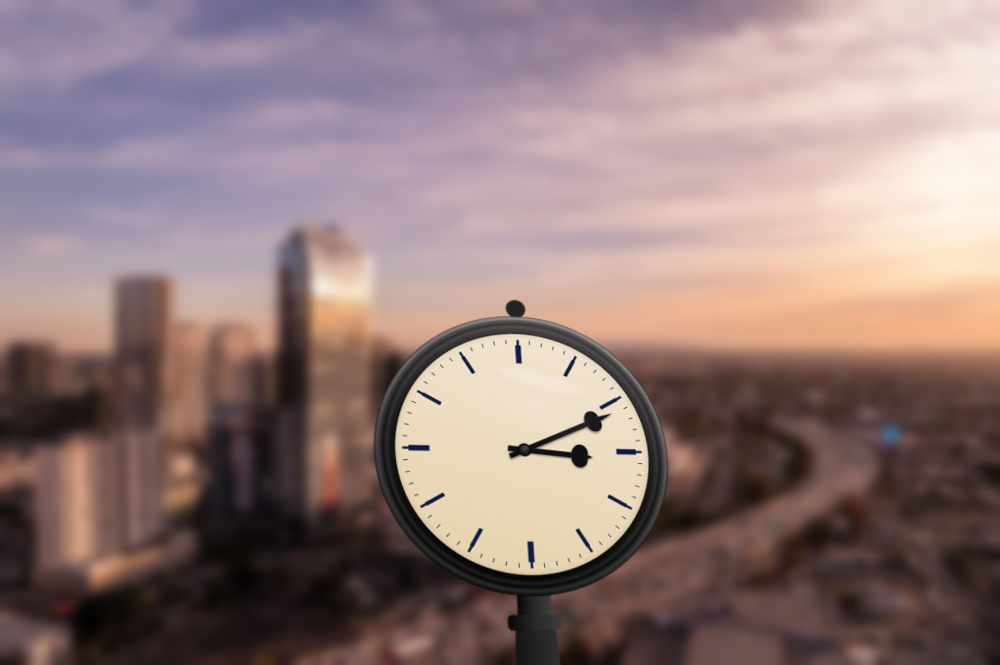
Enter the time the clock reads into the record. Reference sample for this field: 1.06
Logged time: 3.11
